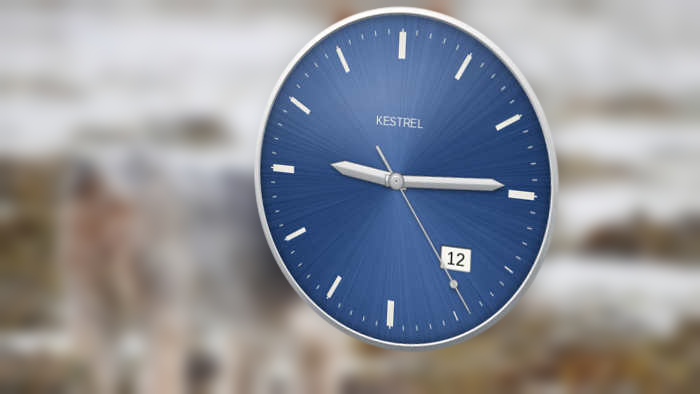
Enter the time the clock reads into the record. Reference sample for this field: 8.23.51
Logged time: 9.14.24
